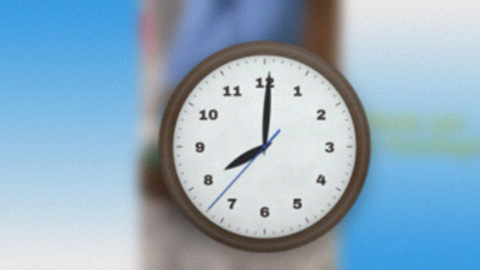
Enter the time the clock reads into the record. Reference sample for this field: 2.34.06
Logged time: 8.00.37
